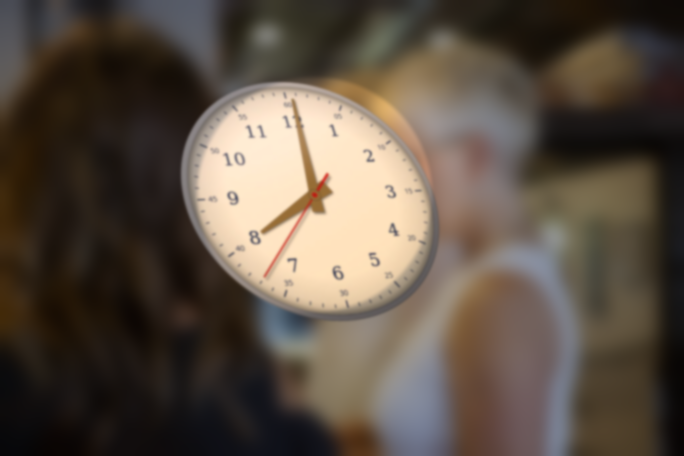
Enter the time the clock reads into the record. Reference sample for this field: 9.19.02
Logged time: 8.00.37
